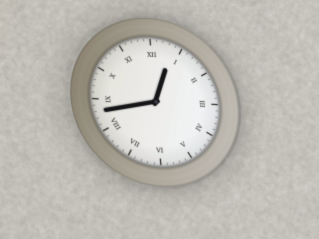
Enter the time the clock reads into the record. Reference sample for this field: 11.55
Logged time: 12.43
